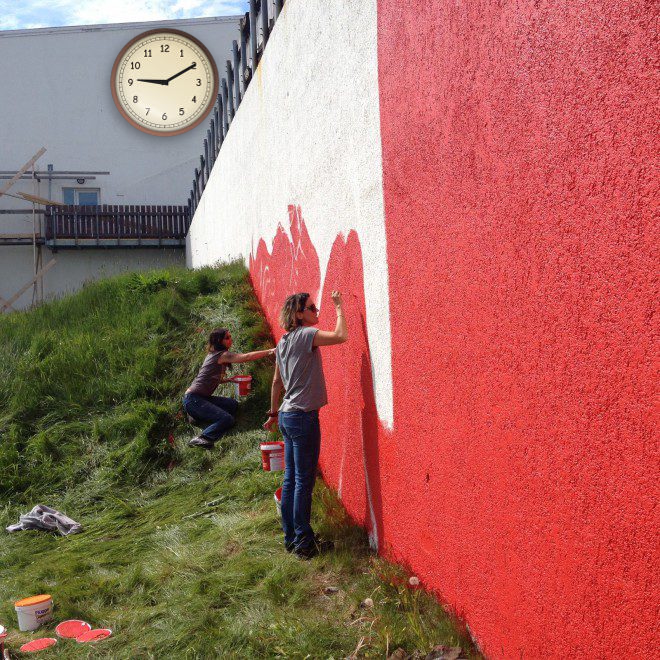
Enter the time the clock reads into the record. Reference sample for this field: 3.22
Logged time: 9.10
